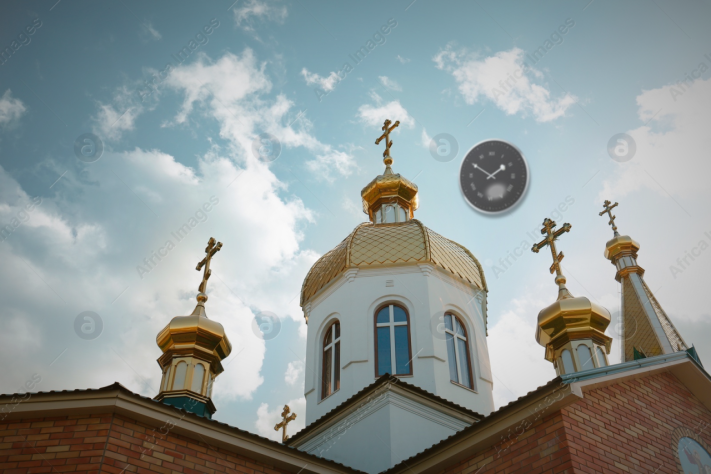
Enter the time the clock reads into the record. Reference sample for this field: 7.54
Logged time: 1.50
